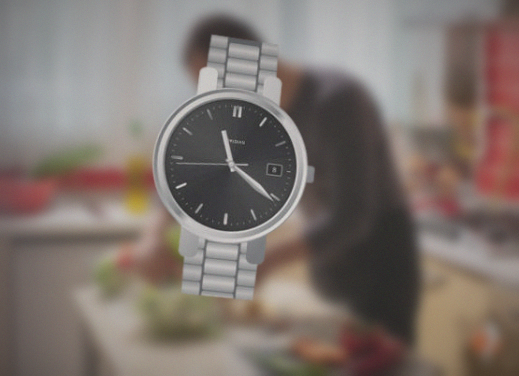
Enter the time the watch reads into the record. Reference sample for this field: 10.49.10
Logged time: 11.20.44
